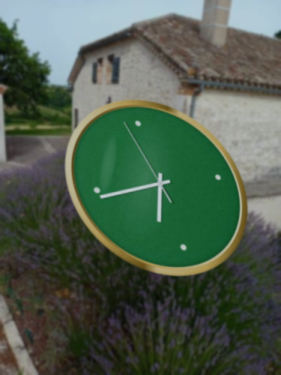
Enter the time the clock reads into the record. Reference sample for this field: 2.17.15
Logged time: 6.43.58
